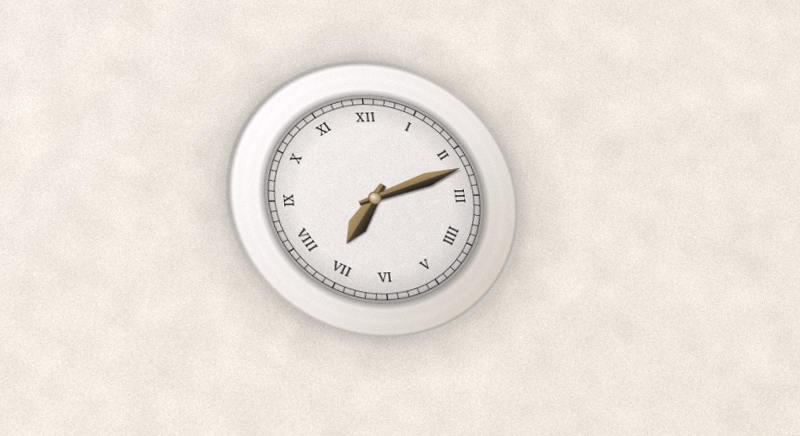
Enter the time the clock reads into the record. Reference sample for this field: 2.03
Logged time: 7.12
